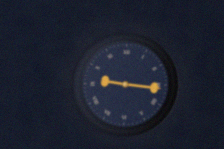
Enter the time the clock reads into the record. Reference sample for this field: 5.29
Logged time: 9.16
